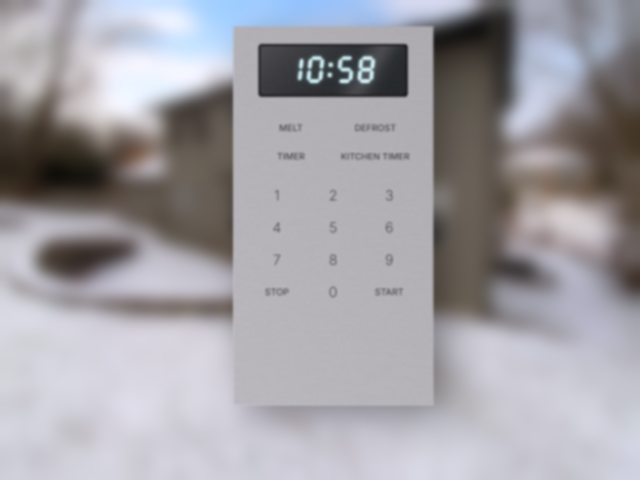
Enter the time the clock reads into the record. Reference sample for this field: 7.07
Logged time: 10.58
